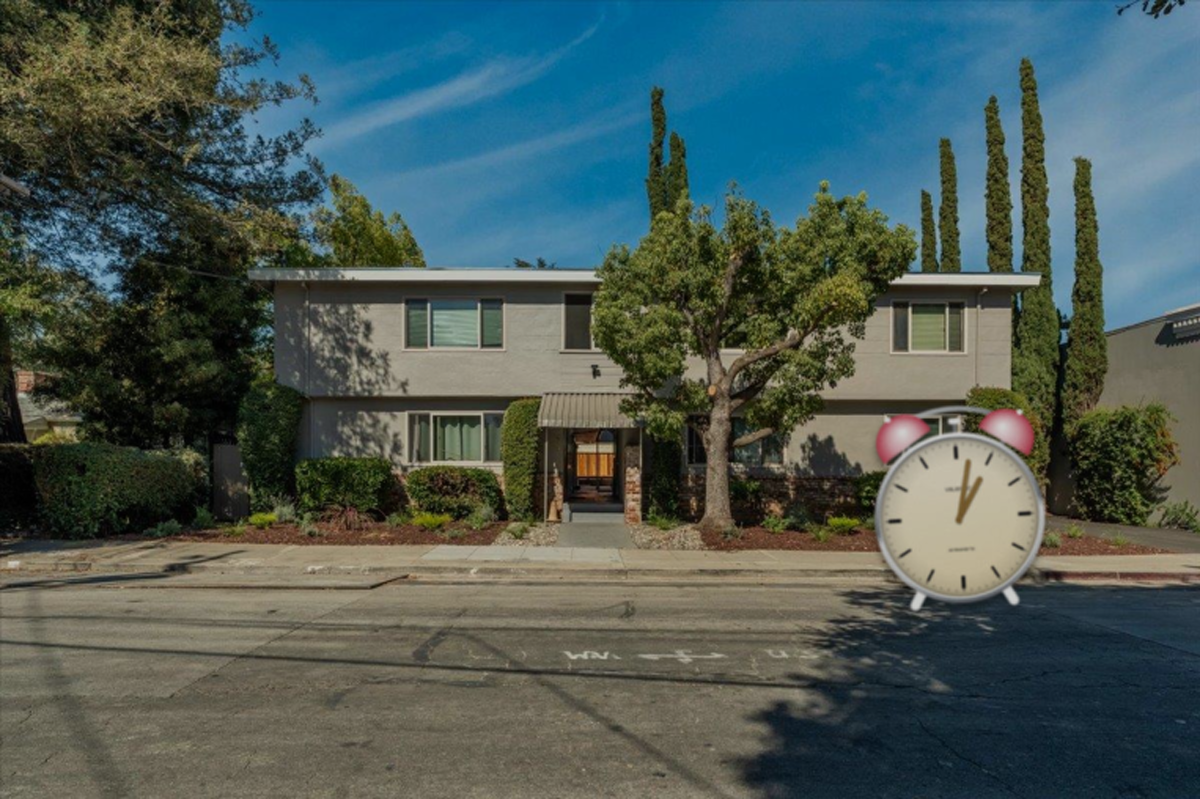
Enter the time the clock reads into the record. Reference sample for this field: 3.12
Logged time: 1.02
